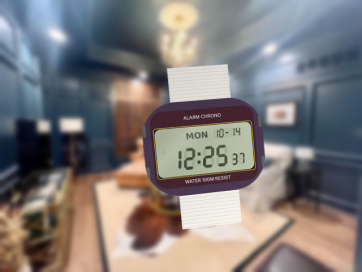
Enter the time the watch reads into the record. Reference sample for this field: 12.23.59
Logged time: 12.25.37
